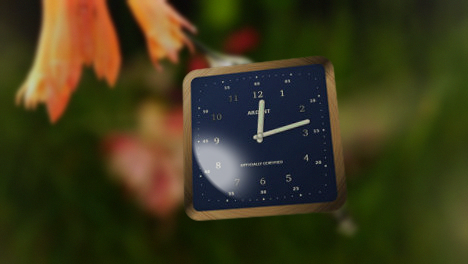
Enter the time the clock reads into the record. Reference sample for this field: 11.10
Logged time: 12.13
